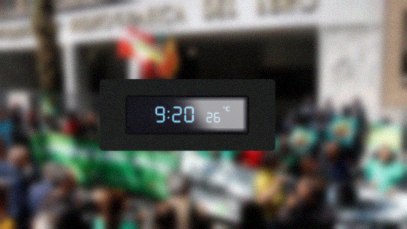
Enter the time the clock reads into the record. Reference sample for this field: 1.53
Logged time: 9.20
